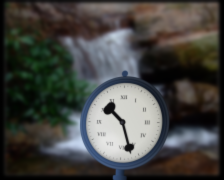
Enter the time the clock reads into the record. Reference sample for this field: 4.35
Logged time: 10.27
